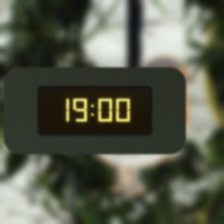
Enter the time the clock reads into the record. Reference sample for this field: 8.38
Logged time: 19.00
